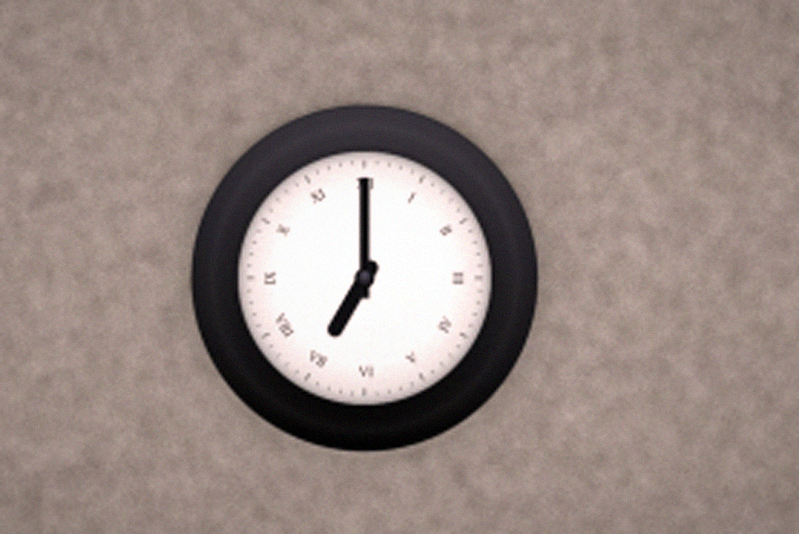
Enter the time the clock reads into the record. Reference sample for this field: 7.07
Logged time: 7.00
